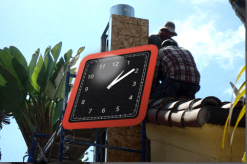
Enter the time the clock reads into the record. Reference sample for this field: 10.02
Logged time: 1.09
